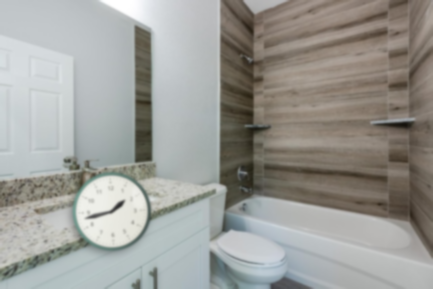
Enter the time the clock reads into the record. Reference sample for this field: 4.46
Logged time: 1.43
